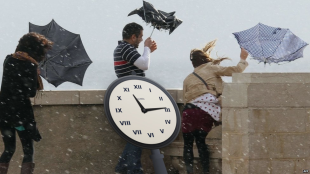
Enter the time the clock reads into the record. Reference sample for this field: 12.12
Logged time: 11.14
